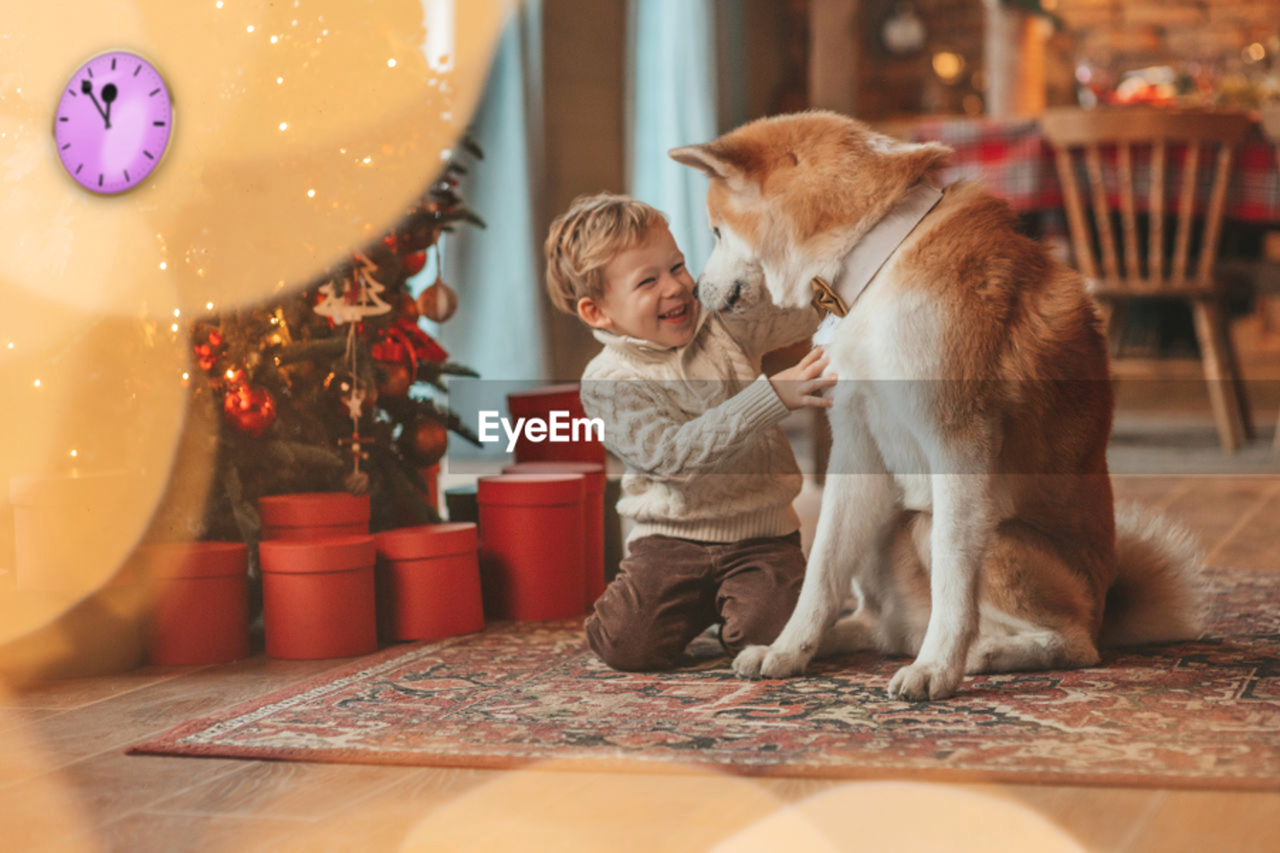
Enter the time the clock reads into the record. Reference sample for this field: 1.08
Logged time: 11.53
